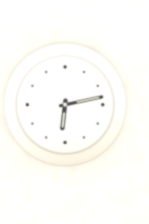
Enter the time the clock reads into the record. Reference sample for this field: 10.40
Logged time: 6.13
